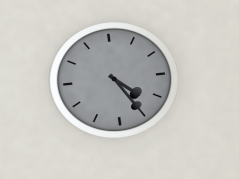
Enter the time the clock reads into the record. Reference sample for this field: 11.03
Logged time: 4.25
